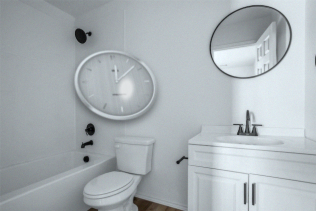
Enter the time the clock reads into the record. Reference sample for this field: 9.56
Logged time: 12.08
